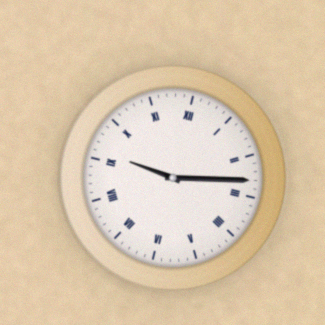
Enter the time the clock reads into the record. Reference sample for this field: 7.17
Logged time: 9.13
